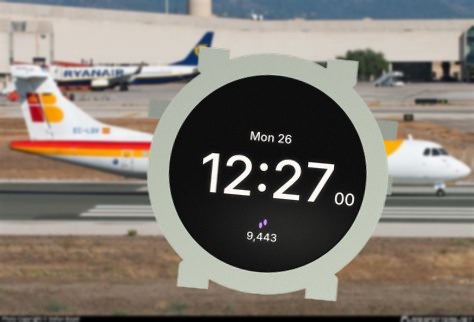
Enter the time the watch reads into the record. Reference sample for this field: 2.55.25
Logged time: 12.27.00
